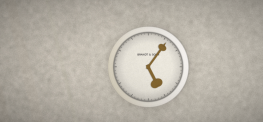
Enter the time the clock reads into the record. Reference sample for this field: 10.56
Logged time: 5.06
